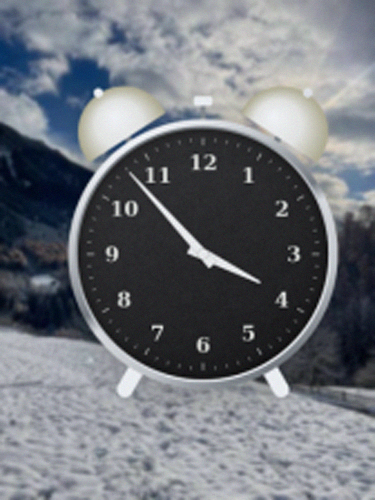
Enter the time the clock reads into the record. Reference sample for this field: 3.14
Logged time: 3.53
